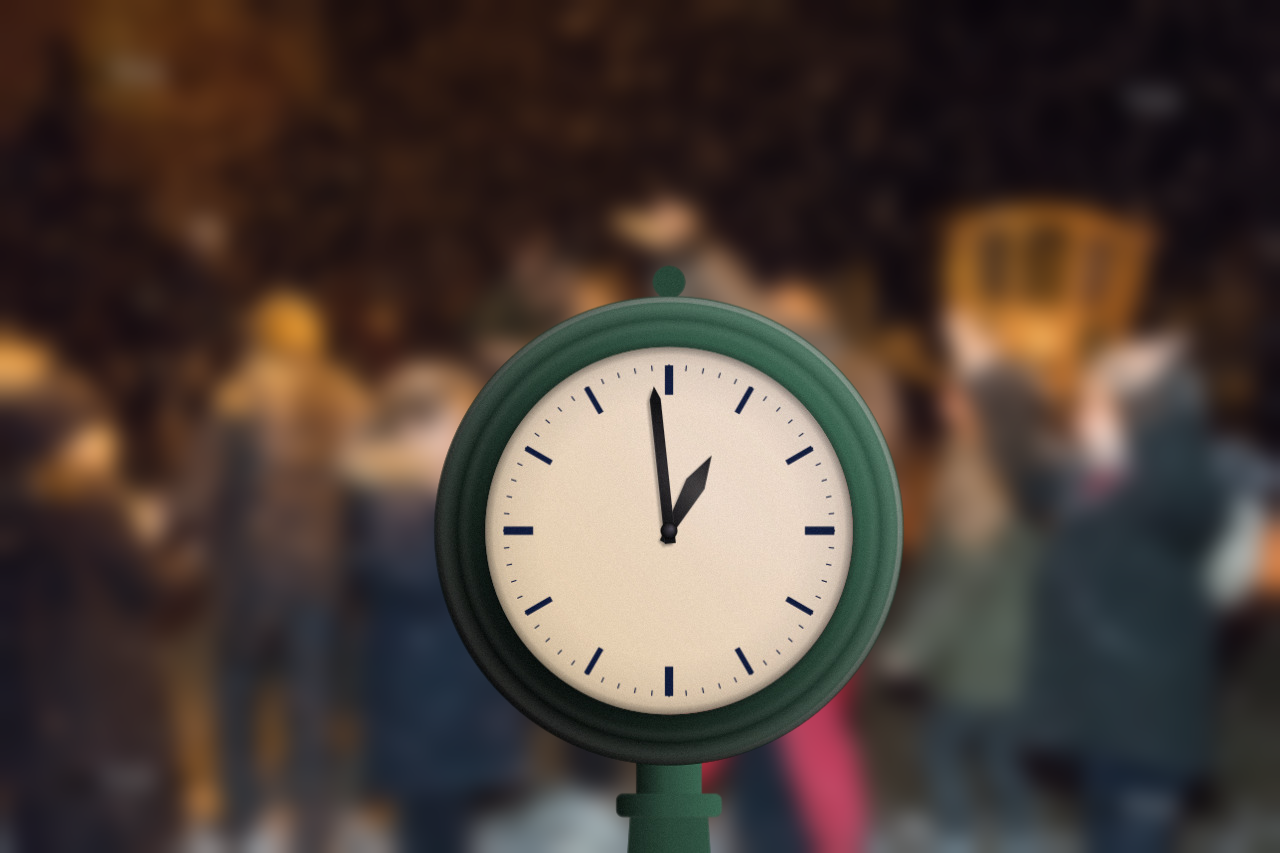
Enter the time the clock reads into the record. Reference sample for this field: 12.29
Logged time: 12.59
